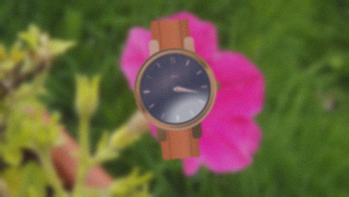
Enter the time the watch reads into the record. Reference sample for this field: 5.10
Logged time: 3.17
